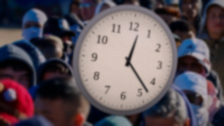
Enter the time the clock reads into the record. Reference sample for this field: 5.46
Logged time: 12.23
